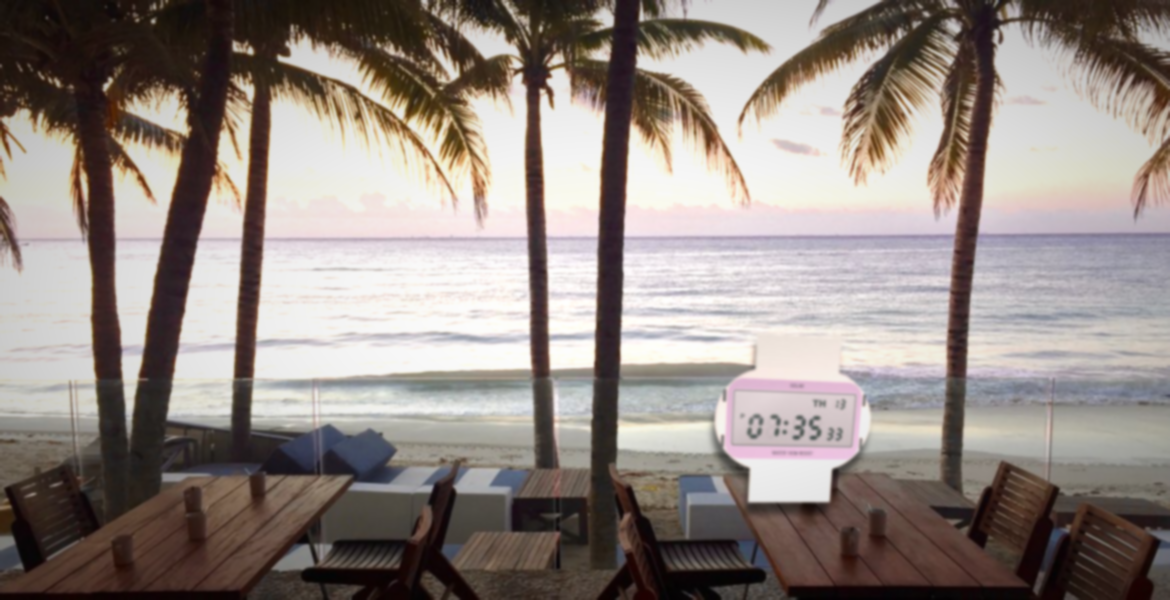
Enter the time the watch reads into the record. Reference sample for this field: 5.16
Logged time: 7.35
